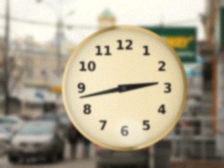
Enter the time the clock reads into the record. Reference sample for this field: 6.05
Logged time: 2.43
